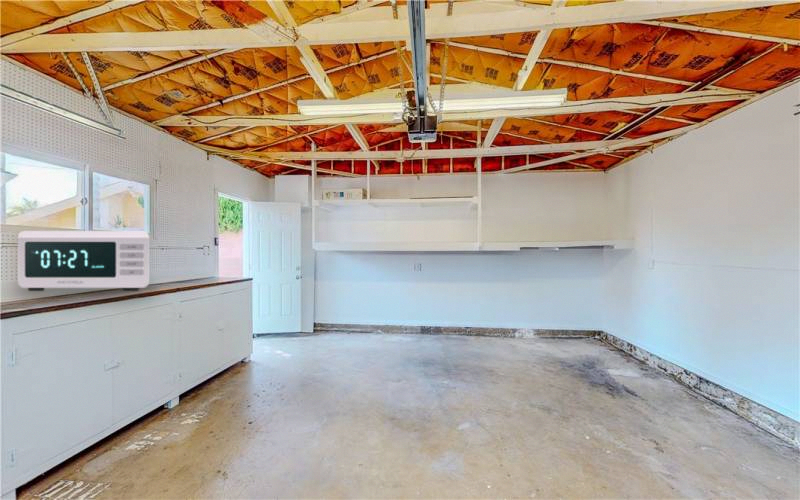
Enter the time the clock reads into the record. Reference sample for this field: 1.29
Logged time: 7.27
